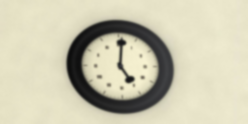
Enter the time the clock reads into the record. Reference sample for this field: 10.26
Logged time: 5.01
